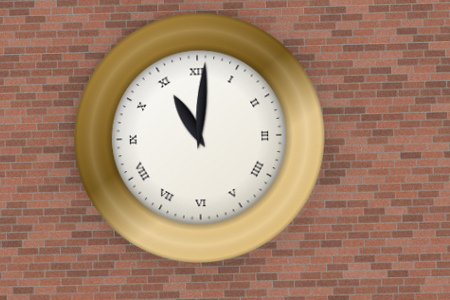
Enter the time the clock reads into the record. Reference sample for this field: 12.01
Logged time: 11.01
